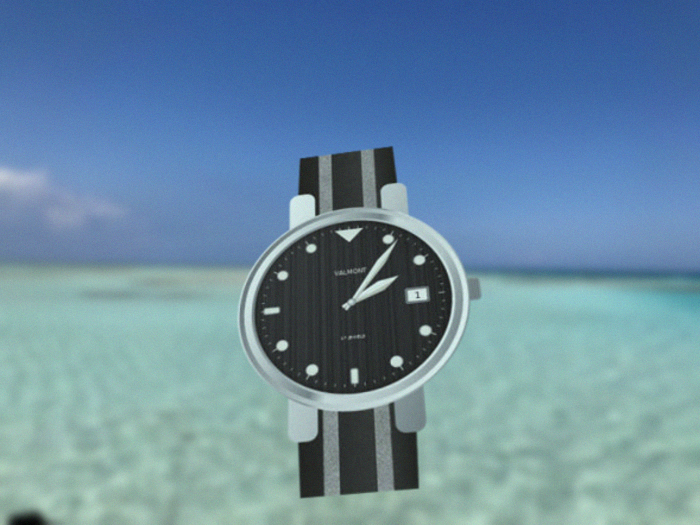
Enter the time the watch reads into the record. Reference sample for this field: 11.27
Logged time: 2.06
